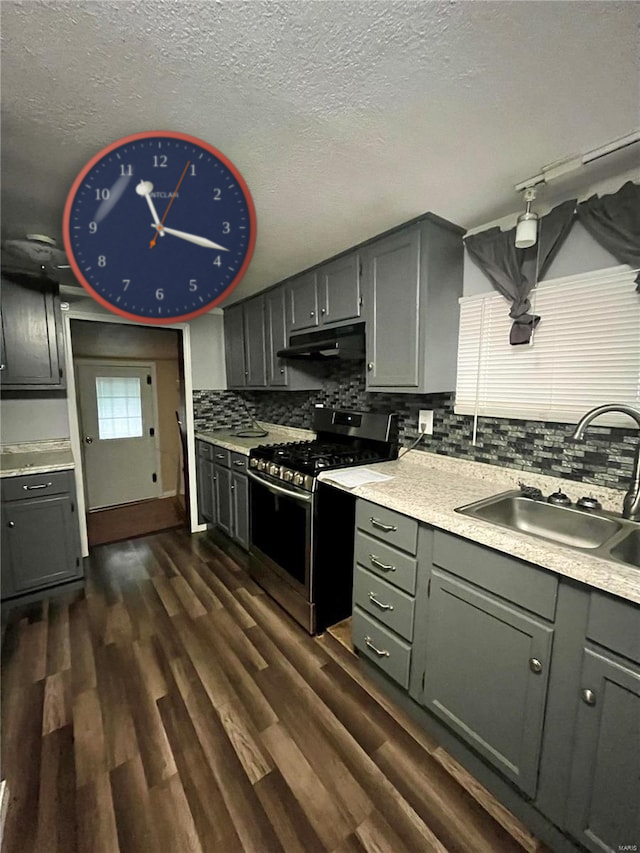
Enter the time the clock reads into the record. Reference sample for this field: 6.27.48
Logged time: 11.18.04
